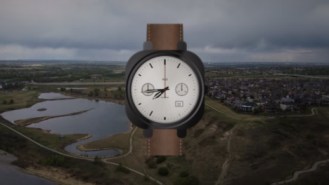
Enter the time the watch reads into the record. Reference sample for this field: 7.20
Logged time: 7.44
